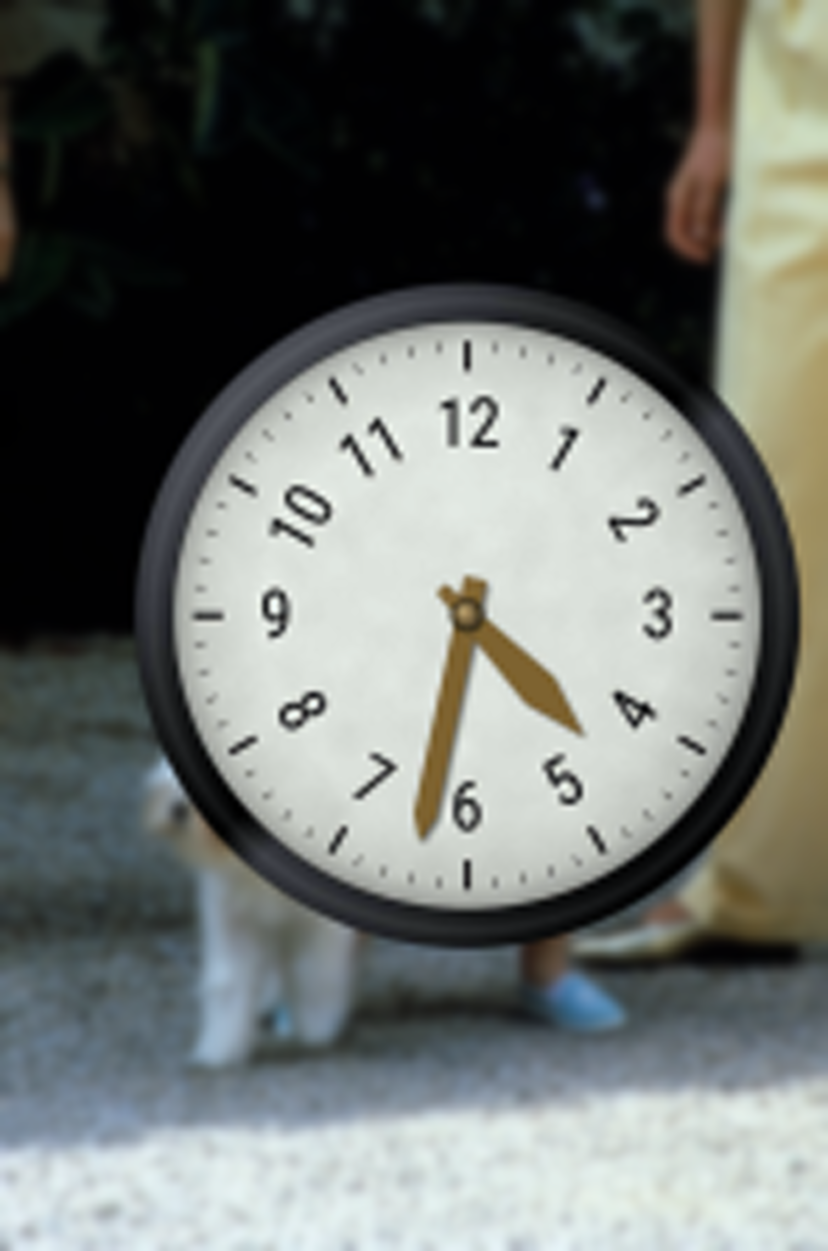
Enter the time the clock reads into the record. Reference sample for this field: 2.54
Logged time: 4.32
